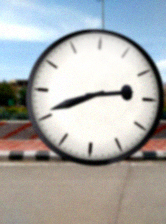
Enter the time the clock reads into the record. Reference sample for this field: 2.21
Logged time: 2.41
